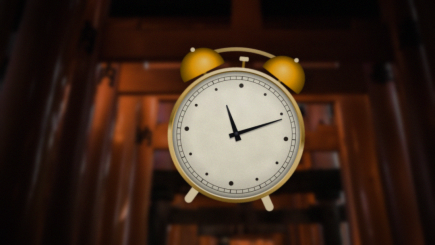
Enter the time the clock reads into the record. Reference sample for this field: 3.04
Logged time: 11.11
